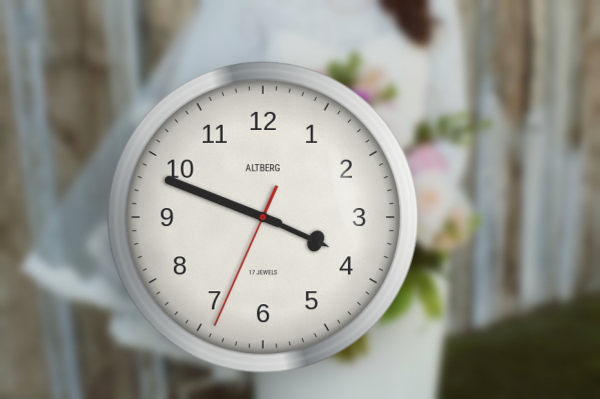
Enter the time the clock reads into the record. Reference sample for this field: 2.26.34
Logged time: 3.48.34
